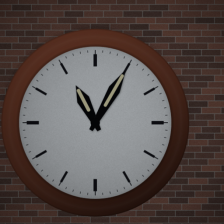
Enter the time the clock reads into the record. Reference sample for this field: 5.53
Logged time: 11.05
